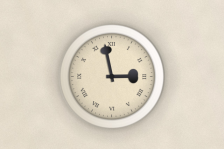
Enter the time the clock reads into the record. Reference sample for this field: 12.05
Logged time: 2.58
